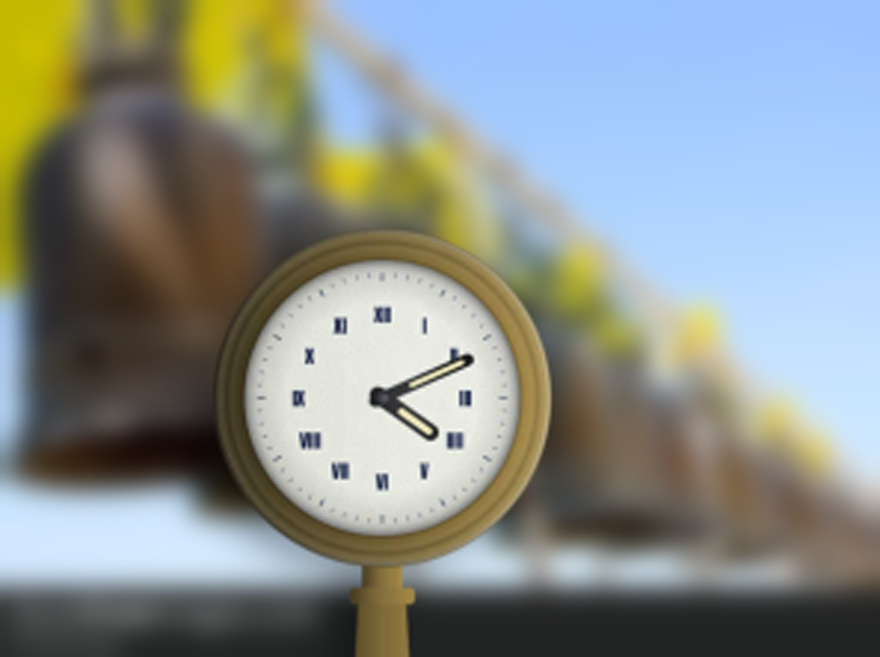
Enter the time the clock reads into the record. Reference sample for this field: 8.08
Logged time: 4.11
